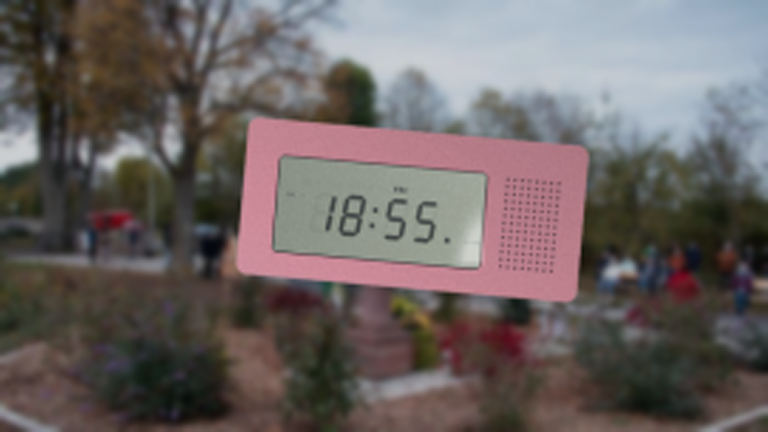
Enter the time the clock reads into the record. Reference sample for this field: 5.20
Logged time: 18.55
